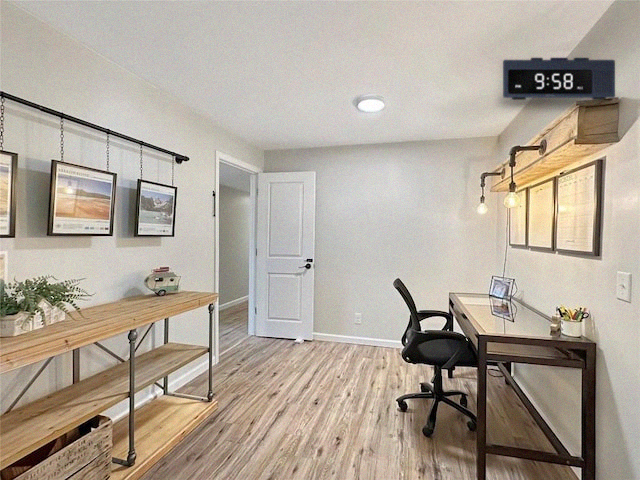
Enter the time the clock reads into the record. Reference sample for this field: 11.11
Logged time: 9.58
